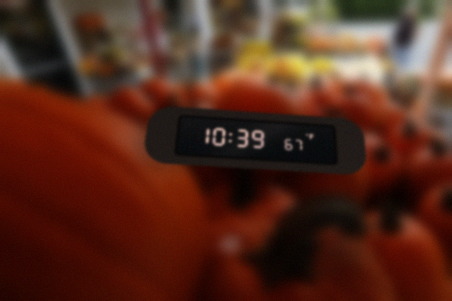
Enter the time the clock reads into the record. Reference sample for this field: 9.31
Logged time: 10.39
